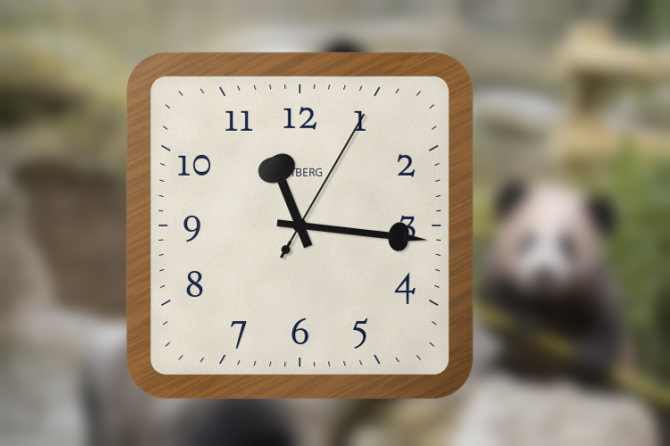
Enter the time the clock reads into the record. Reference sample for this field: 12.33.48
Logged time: 11.16.05
